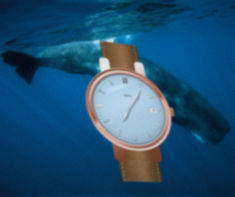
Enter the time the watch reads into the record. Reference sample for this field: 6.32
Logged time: 7.06
